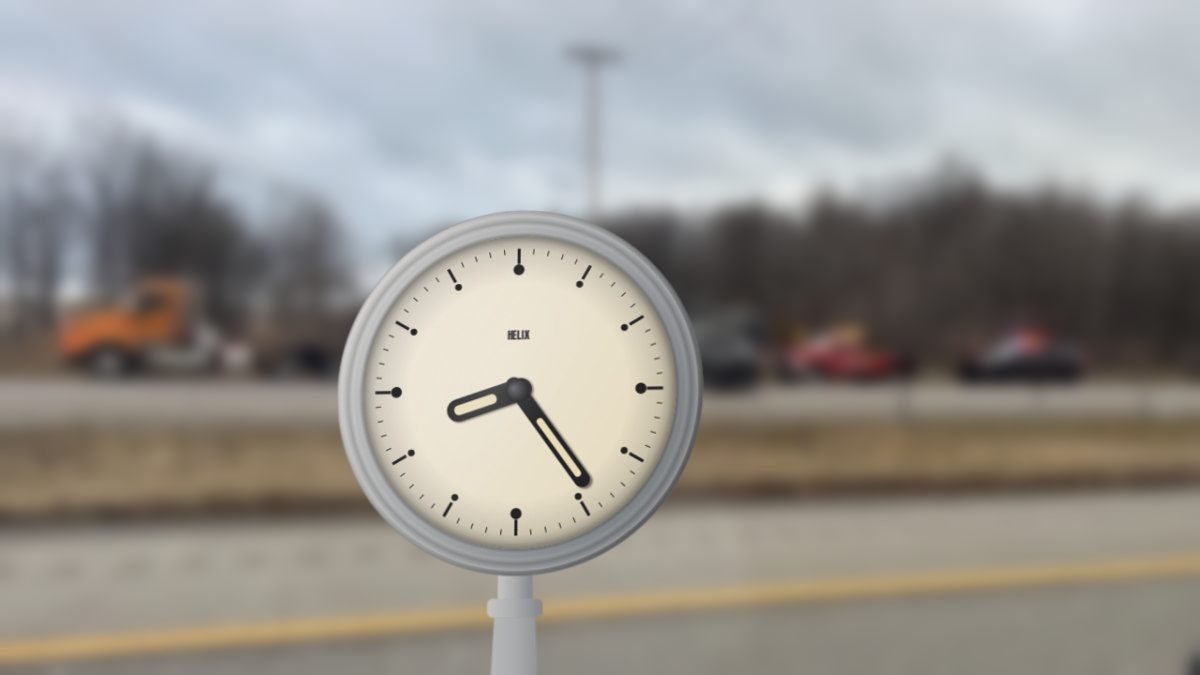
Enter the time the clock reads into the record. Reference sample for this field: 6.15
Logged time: 8.24
